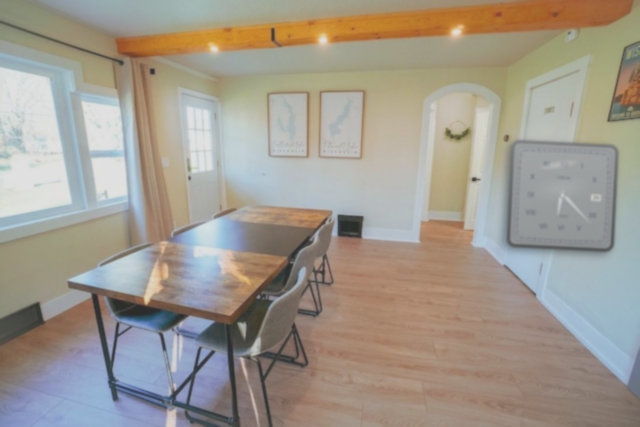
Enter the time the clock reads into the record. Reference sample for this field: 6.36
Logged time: 6.22
